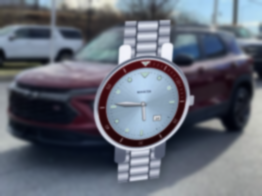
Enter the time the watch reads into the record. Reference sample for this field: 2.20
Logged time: 5.46
